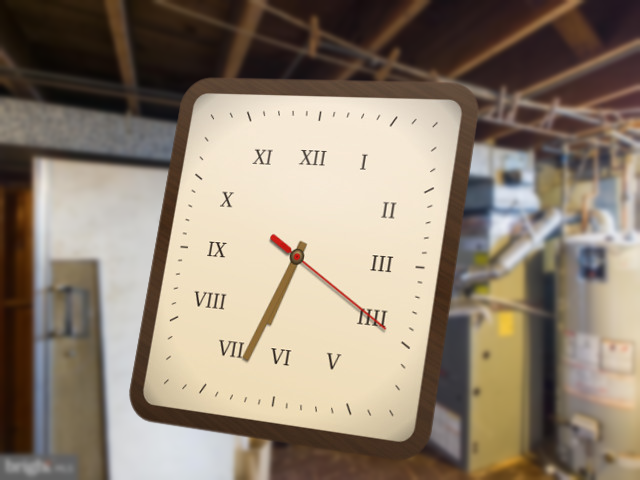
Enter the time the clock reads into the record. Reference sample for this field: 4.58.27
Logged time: 6.33.20
